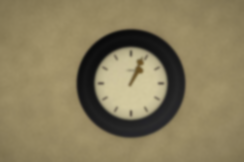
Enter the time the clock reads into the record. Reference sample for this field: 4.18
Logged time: 1.04
